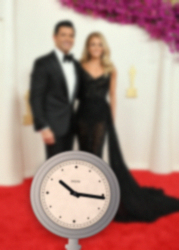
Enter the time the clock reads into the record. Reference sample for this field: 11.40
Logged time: 10.16
